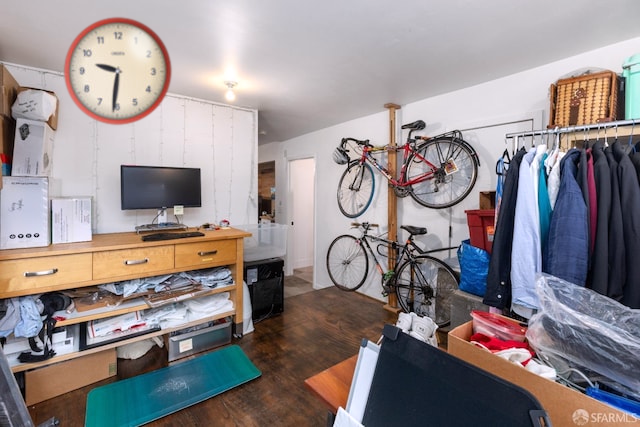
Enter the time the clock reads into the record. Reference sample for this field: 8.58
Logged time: 9.31
